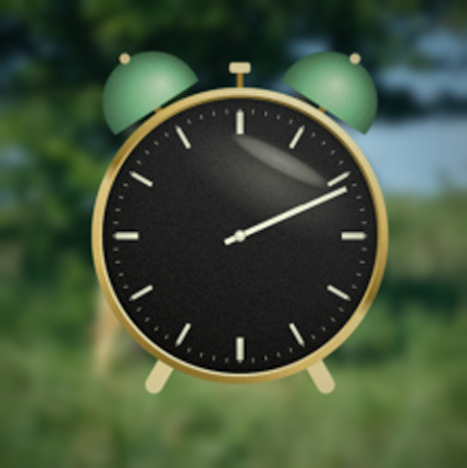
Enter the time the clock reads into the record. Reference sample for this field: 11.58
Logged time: 2.11
